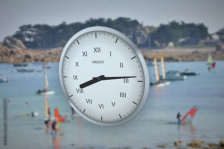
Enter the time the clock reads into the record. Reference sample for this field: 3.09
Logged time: 8.14
